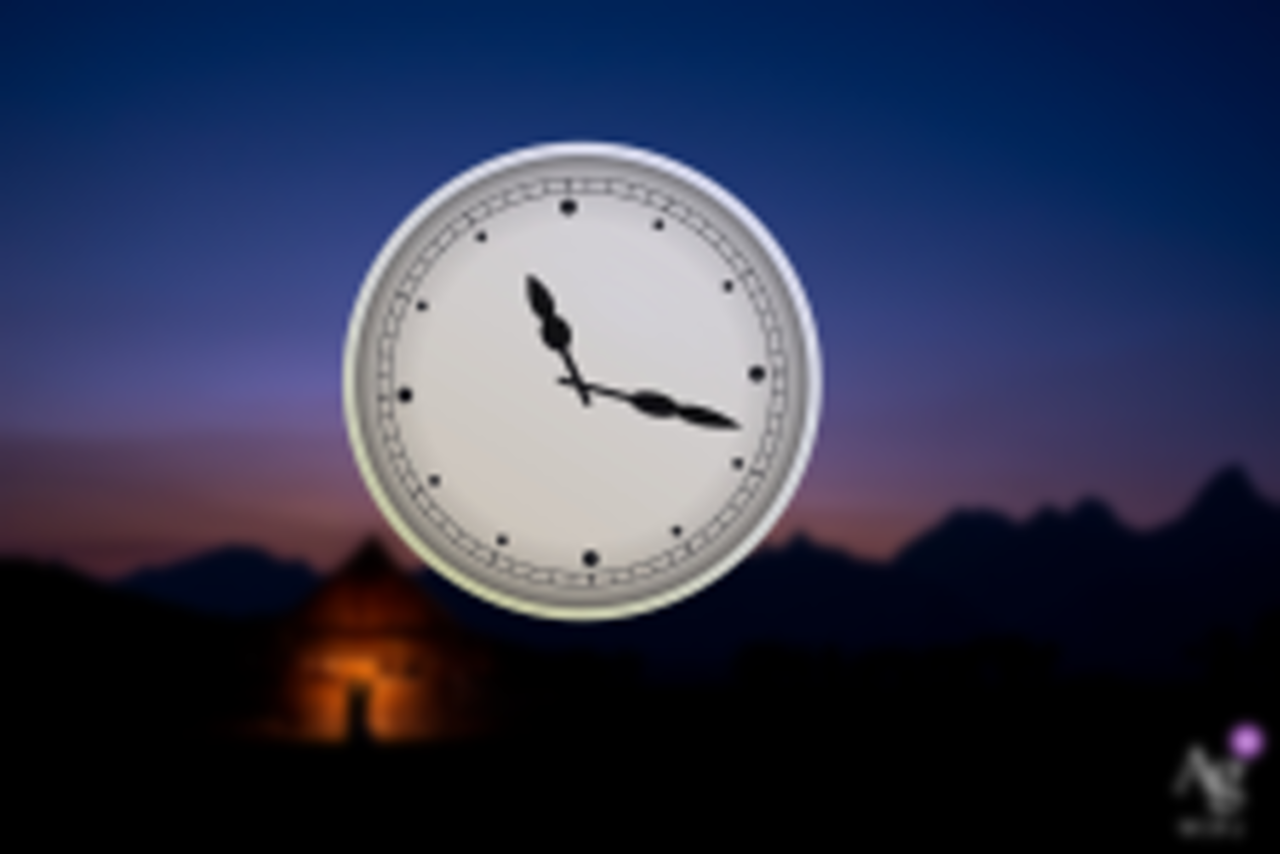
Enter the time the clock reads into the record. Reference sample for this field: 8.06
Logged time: 11.18
